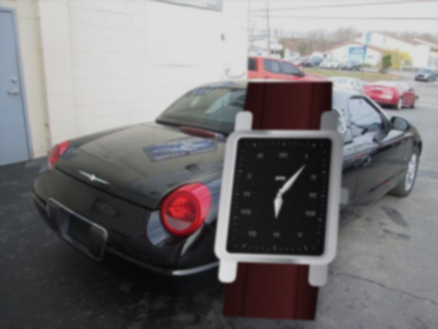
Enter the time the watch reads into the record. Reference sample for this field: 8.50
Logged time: 6.06
